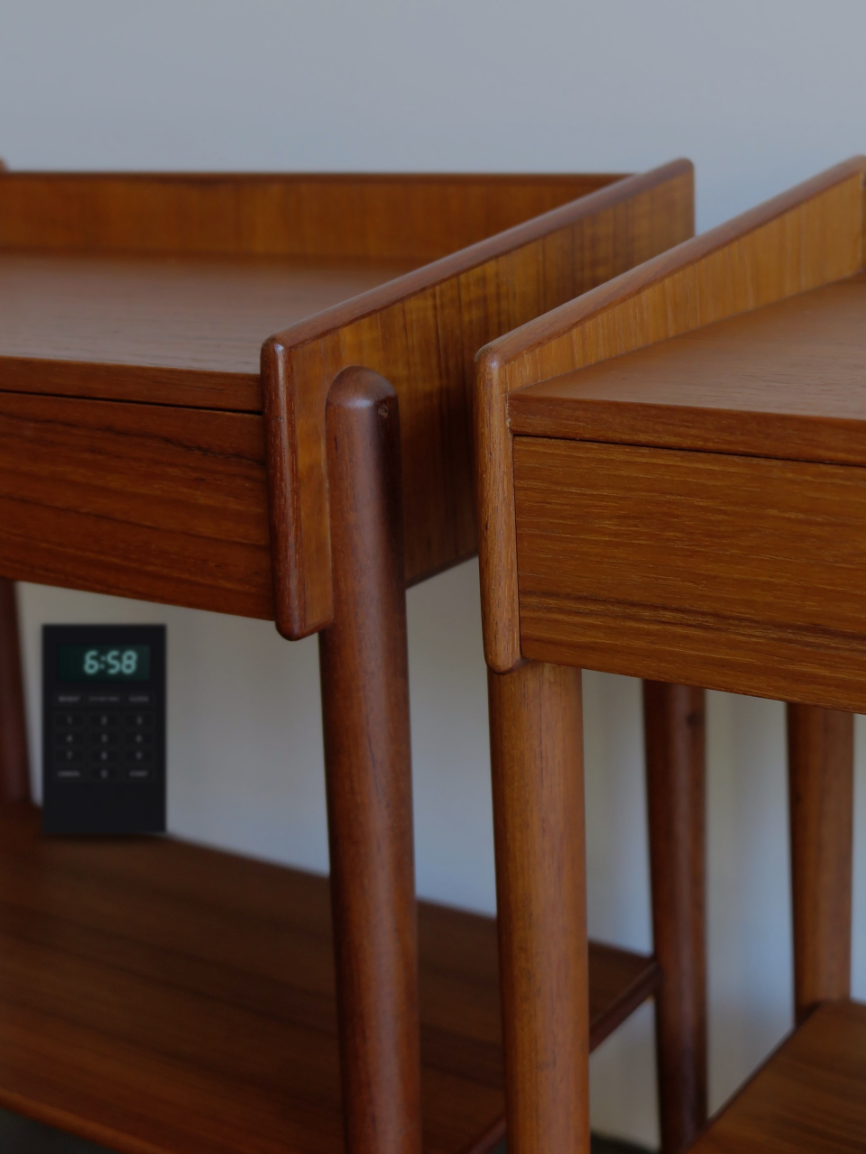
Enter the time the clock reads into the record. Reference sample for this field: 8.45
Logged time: 6.58
